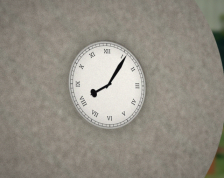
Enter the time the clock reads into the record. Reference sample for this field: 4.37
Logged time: 8.06
